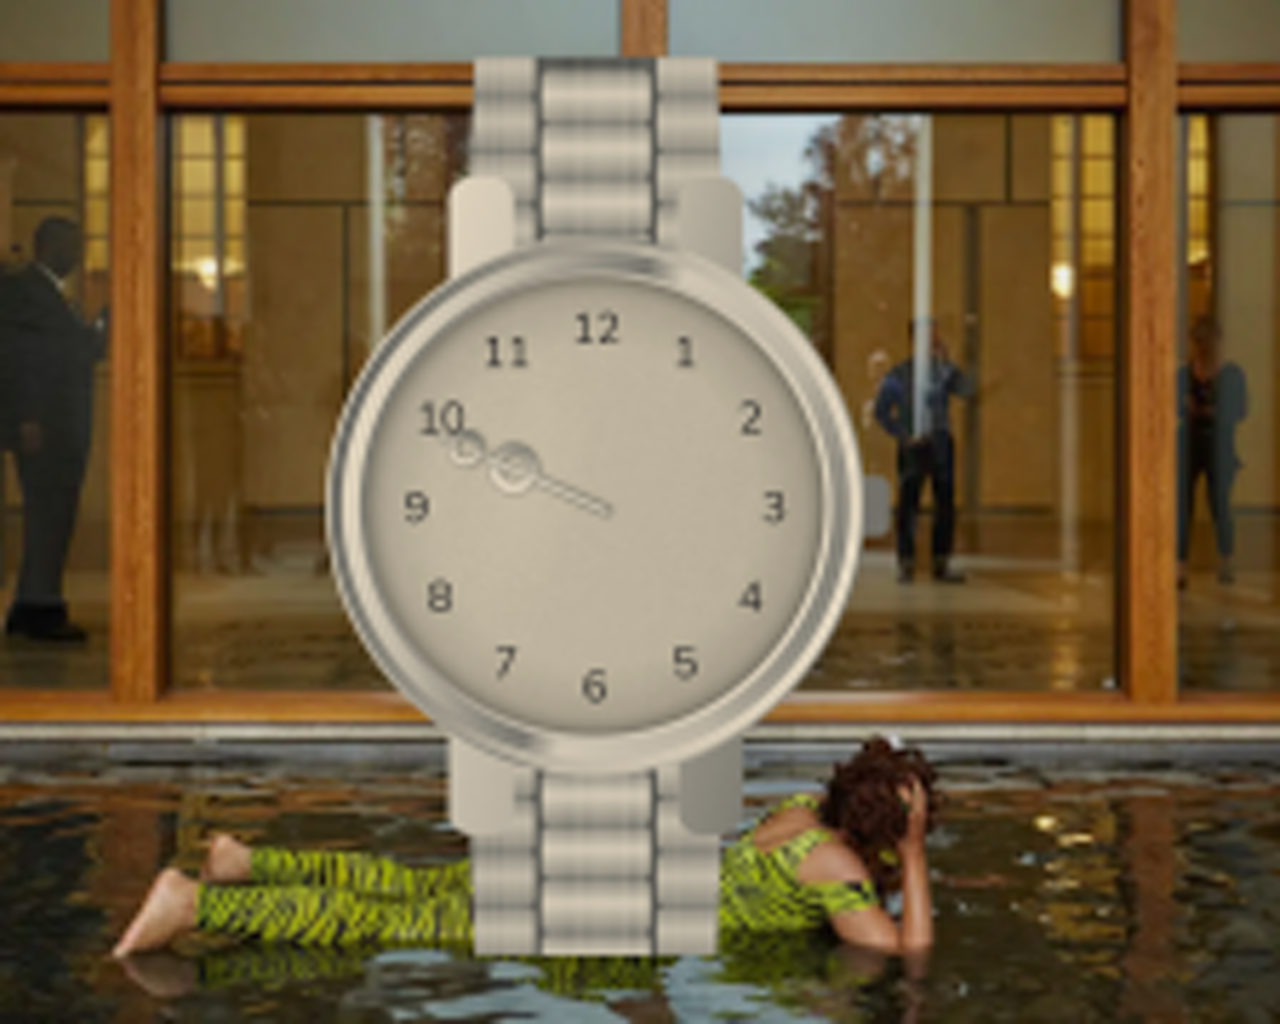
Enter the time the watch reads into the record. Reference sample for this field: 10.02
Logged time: 9.49
